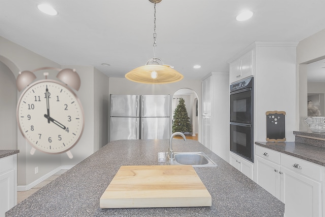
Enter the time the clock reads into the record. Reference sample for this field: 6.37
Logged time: 4.00
